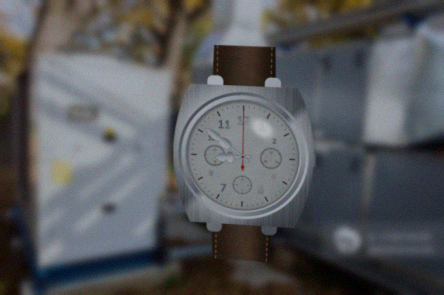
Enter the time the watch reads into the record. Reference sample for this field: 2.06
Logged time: 8.51
